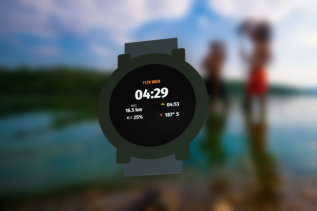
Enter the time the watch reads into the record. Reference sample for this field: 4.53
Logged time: 4.29
